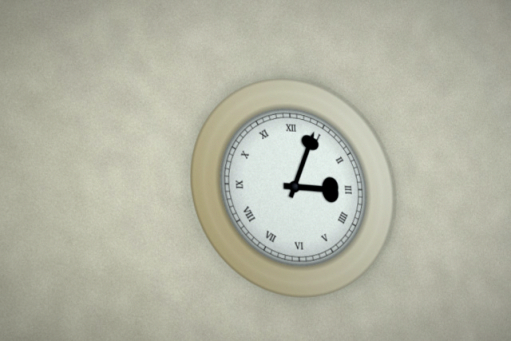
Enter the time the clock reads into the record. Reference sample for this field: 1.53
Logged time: 3.04
